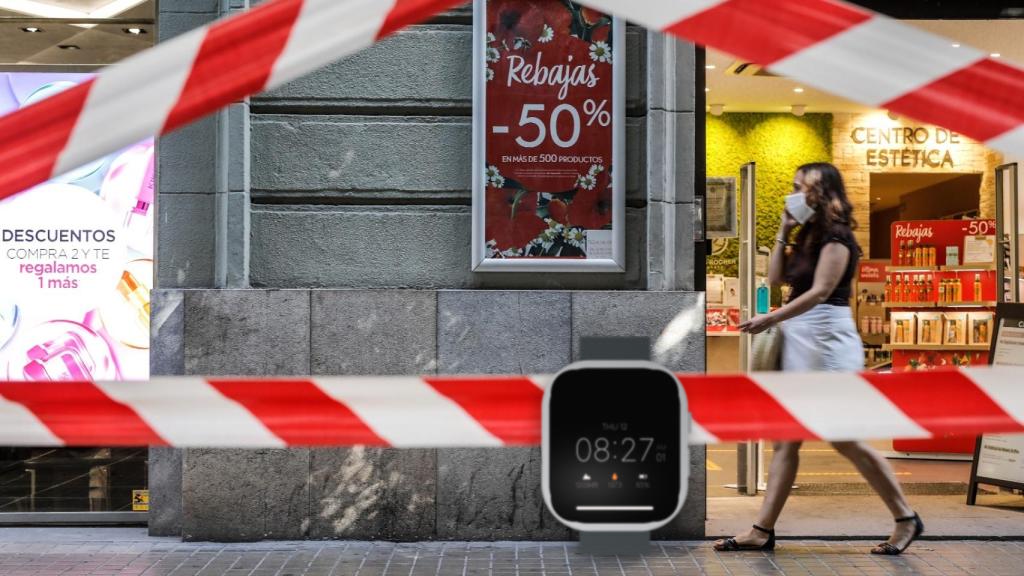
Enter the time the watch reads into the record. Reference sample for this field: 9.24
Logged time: 8.27
